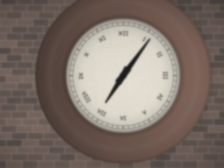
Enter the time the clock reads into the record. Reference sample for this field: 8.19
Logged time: 7.06
